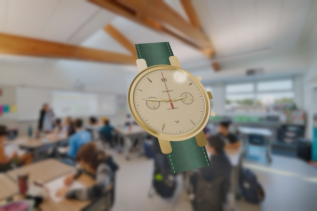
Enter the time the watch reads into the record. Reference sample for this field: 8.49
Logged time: 2.47
